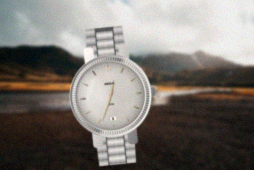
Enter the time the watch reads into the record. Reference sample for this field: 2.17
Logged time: 12.34
